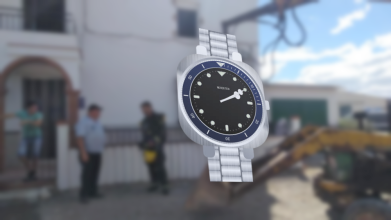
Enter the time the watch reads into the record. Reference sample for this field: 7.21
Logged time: 2.10
